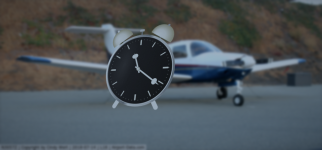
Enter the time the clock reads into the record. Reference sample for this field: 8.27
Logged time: 11.21
